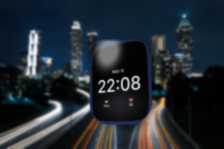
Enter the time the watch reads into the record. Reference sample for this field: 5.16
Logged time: 22.08
